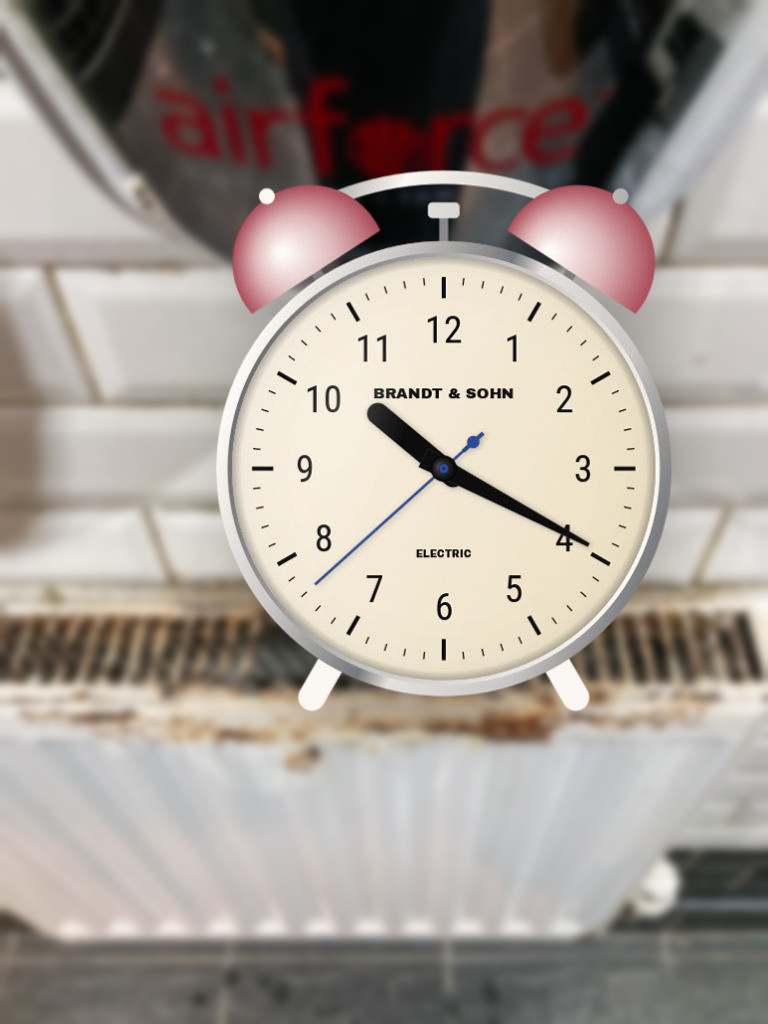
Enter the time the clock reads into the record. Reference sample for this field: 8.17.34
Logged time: 10.19.38
